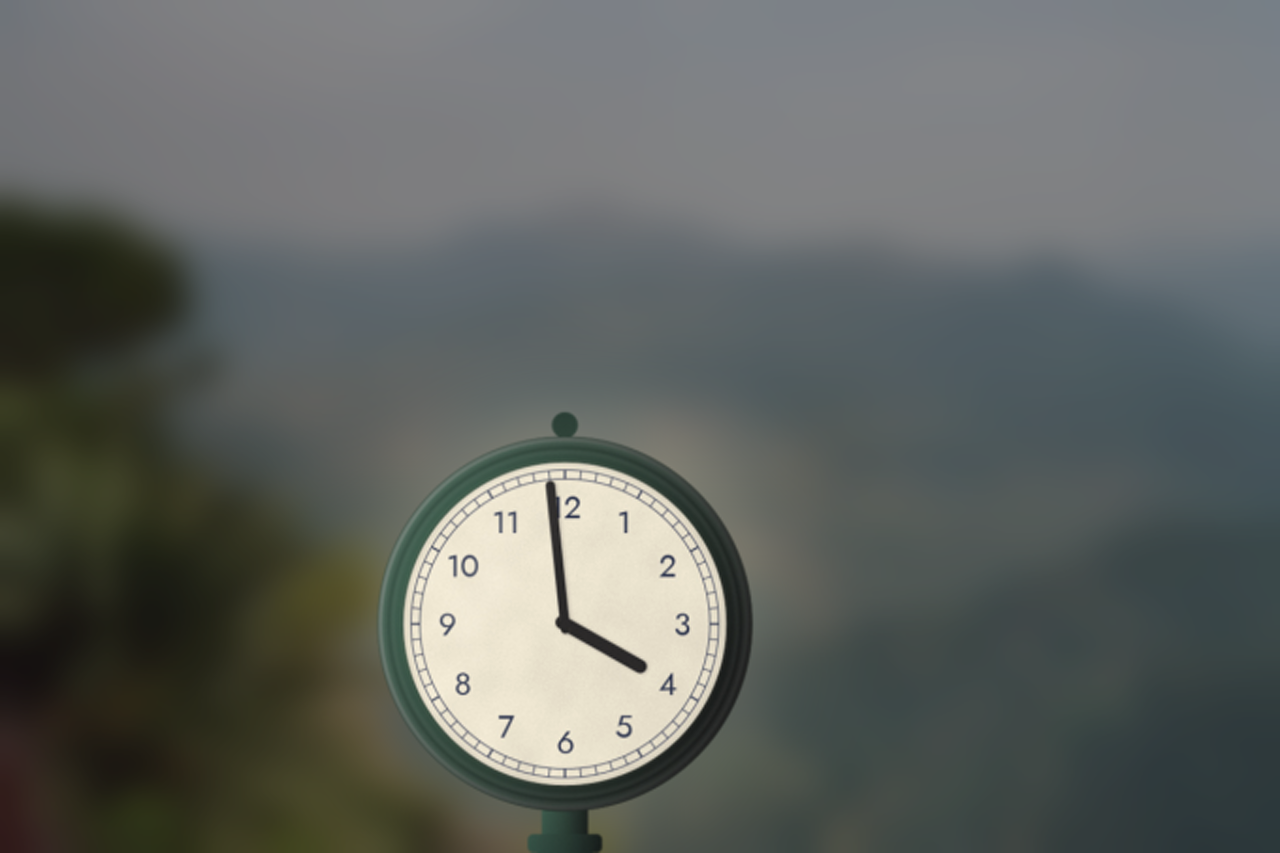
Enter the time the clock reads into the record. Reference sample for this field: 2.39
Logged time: 3.59
